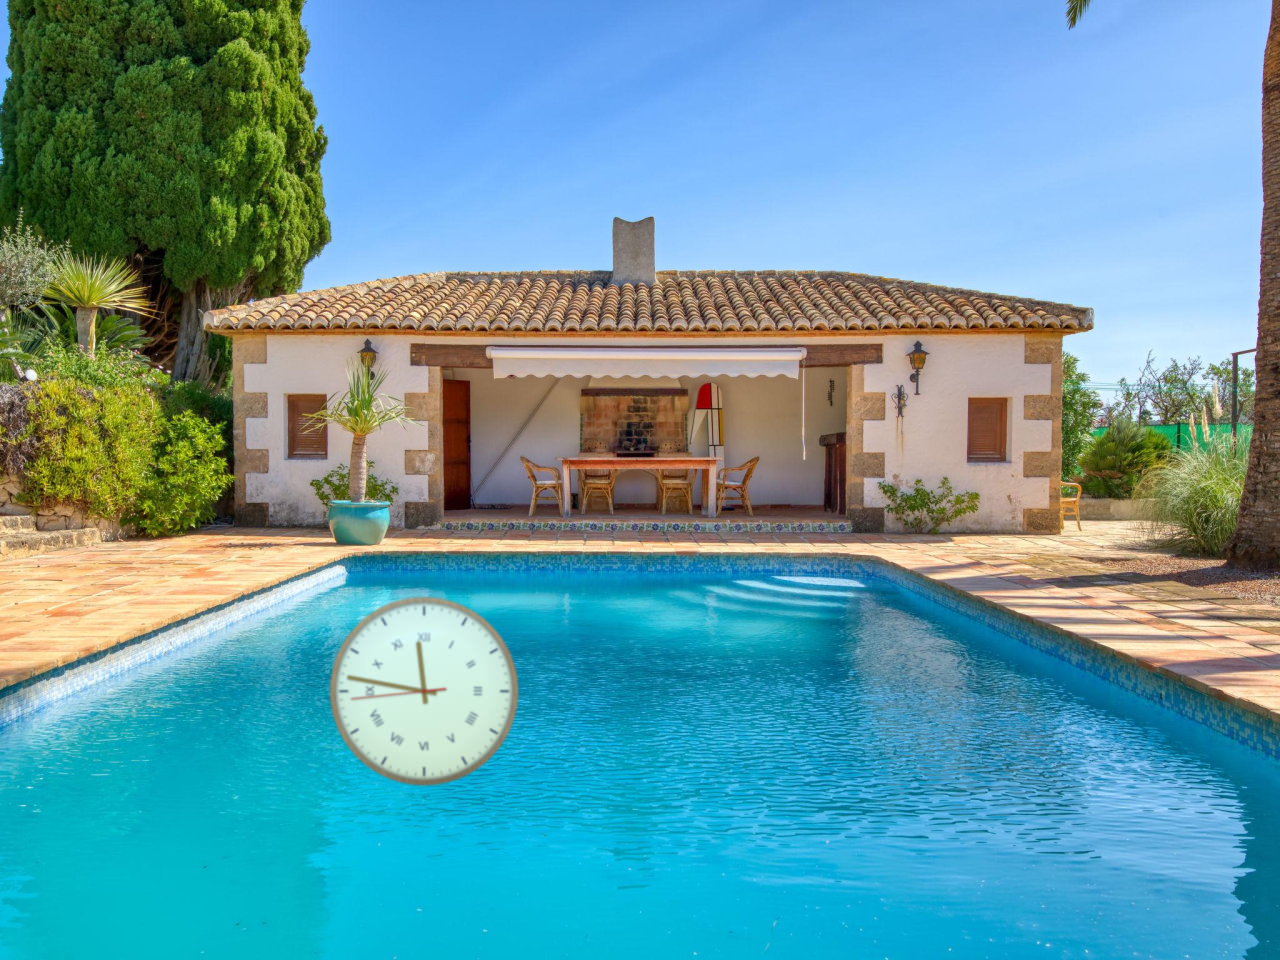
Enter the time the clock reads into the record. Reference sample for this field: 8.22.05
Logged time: 11.46.44
